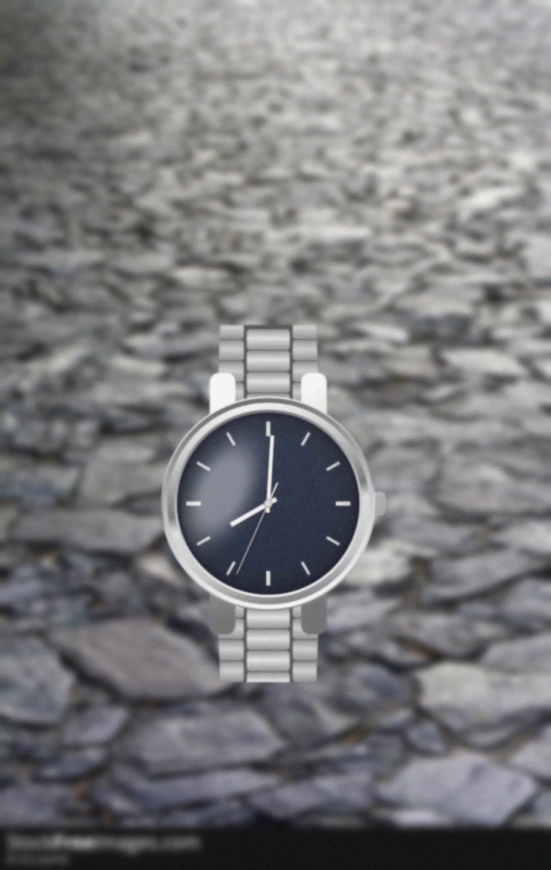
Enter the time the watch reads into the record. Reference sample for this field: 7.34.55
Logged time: 8.00.34
